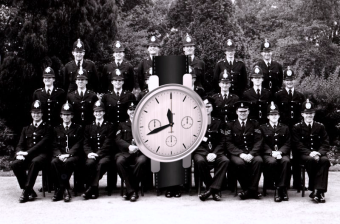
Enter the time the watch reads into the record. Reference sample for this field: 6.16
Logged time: 11.42
